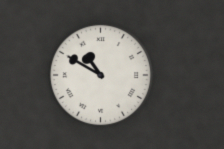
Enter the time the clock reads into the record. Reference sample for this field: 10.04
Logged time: 10.50
